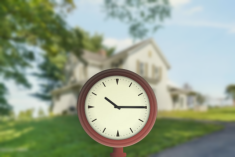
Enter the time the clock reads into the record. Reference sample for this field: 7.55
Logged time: 10.15
